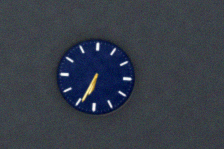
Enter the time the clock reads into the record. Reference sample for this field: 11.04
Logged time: 6.34
